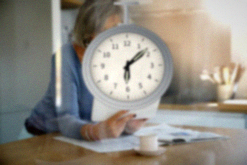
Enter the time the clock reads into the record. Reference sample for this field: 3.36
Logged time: 6.08
